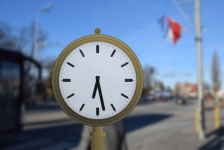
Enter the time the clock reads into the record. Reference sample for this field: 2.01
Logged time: 6.28
